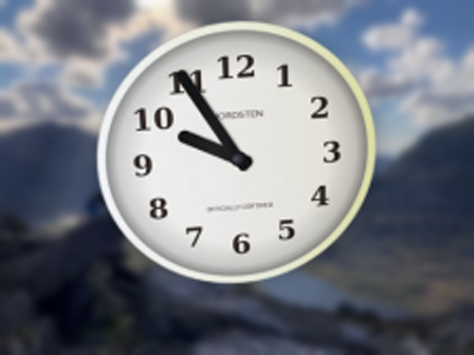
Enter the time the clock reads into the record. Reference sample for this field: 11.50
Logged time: 9.55
